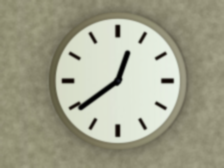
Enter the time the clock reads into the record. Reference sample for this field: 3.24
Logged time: 12.39
